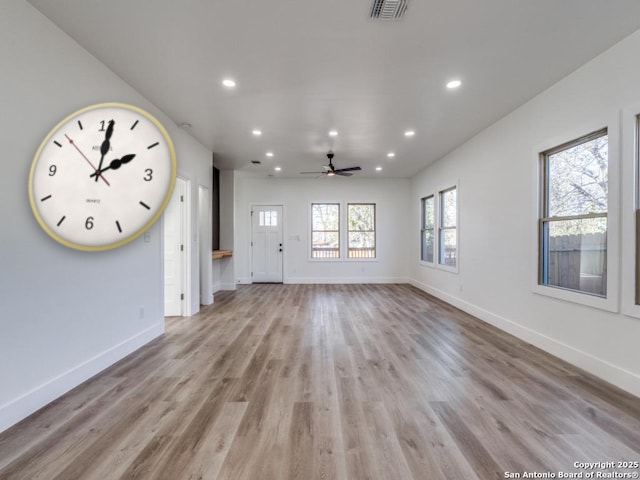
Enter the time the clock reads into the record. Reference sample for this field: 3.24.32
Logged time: 2.00.52
